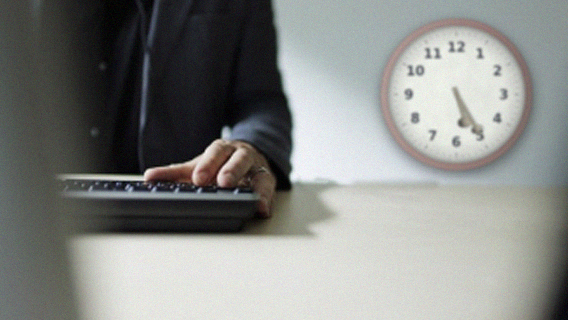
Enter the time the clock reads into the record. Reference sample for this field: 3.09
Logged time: 5.25
